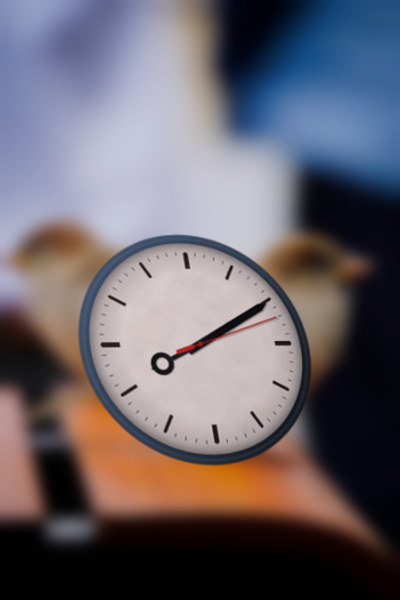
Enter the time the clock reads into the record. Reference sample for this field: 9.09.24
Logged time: 8.10.12
